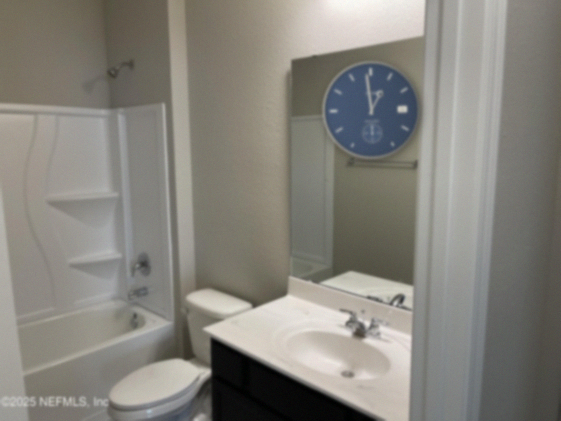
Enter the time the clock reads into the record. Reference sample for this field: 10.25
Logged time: 12.59
